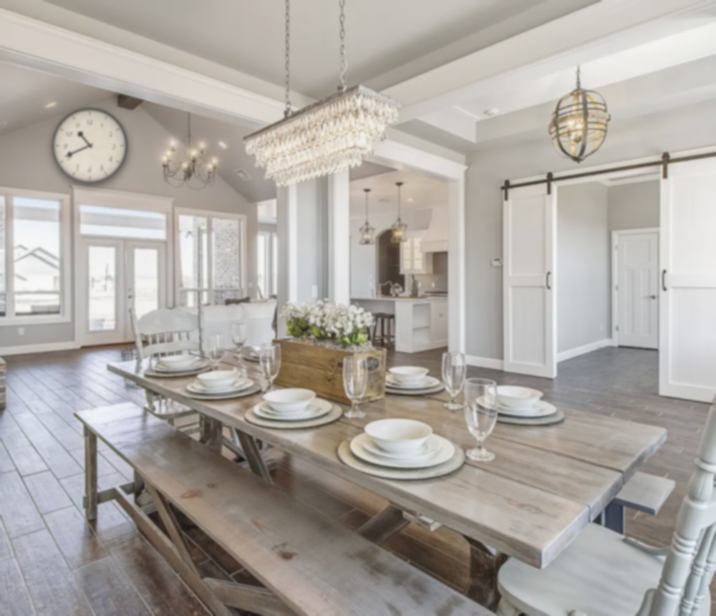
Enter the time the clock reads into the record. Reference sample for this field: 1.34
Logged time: 10.41
